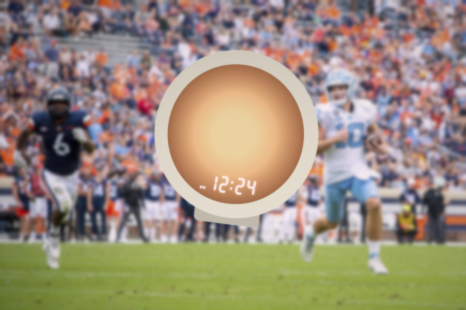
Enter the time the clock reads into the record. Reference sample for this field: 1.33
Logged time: 12.24
